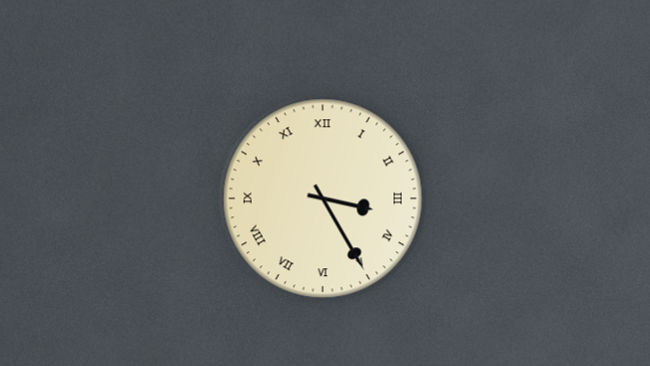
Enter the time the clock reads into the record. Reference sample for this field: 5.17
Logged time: 3.25
